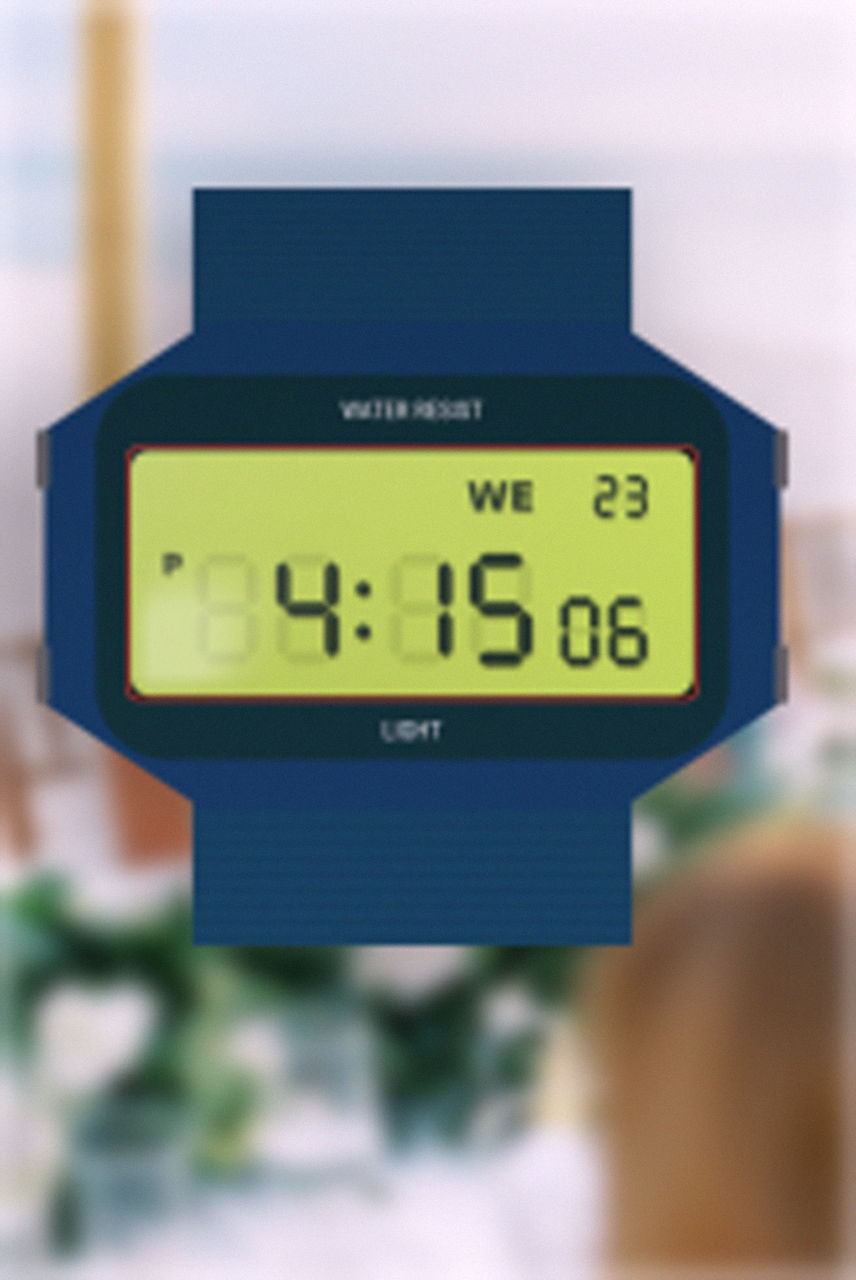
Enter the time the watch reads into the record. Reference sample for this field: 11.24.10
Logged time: 4.15.06
